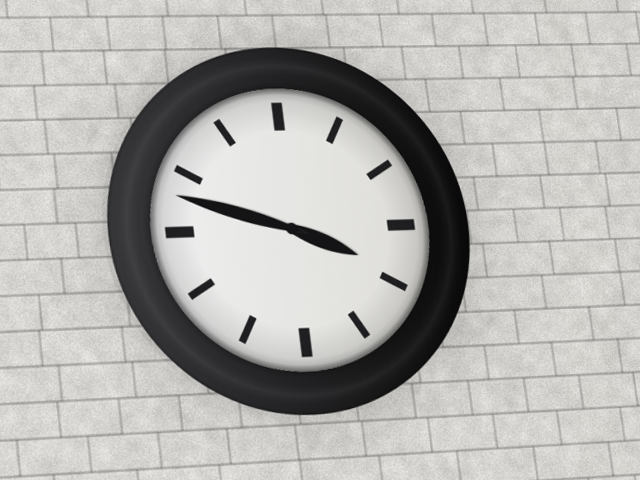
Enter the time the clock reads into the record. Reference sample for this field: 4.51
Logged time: 3.48
